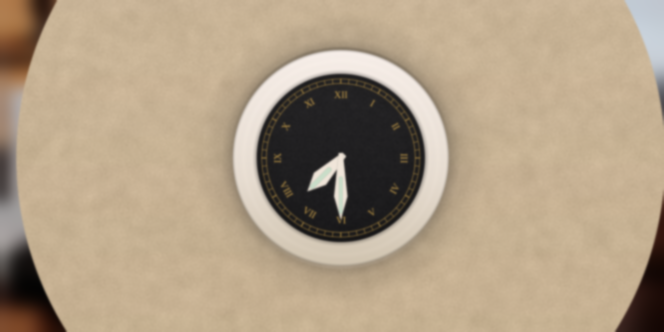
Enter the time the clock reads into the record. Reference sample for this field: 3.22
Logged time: 7.30
